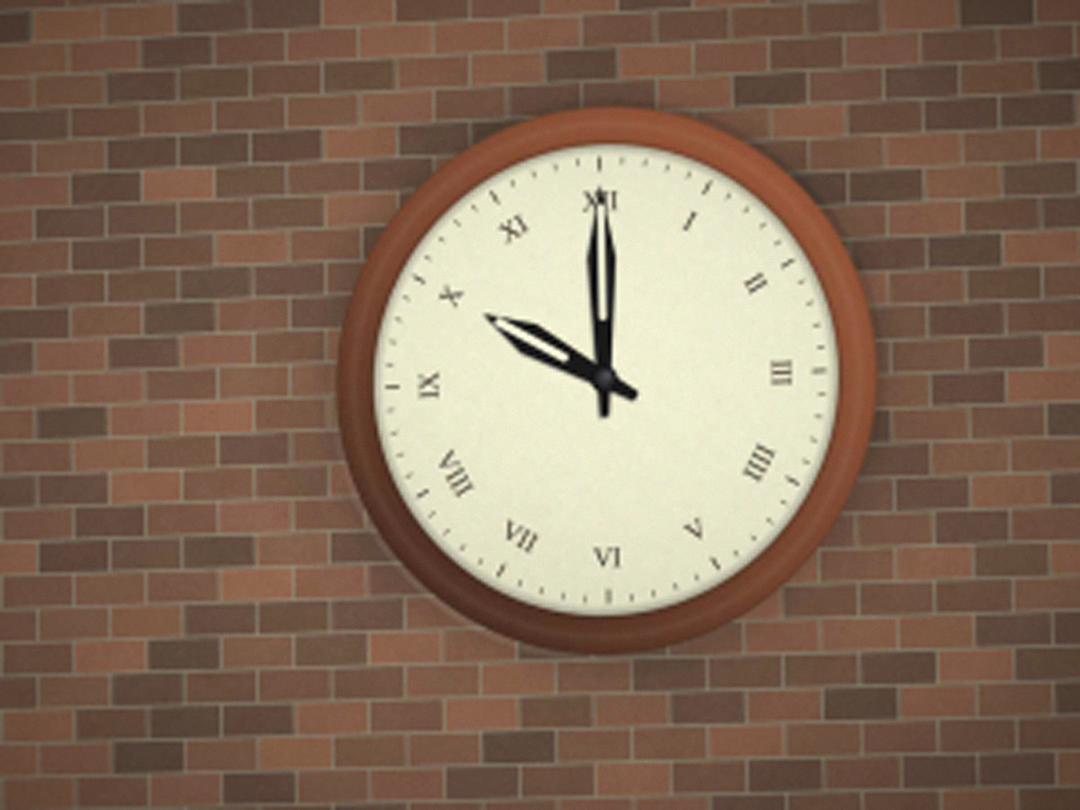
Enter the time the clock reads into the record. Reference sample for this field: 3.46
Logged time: 10.00
